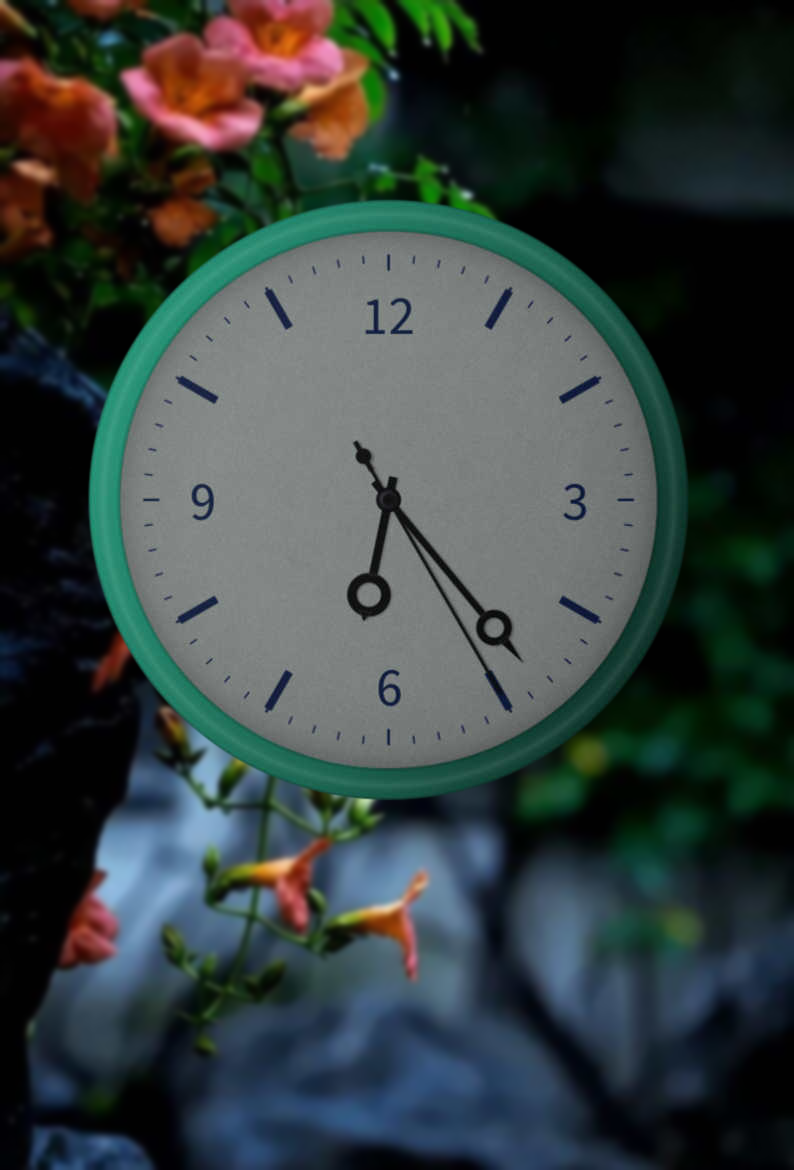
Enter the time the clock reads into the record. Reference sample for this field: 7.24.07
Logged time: 6.23.25
